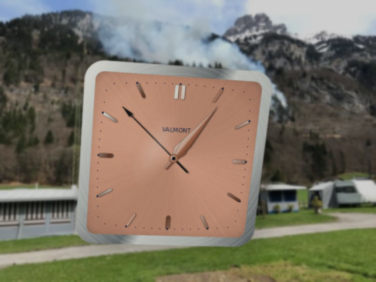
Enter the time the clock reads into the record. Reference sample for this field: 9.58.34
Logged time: 1.05.52
